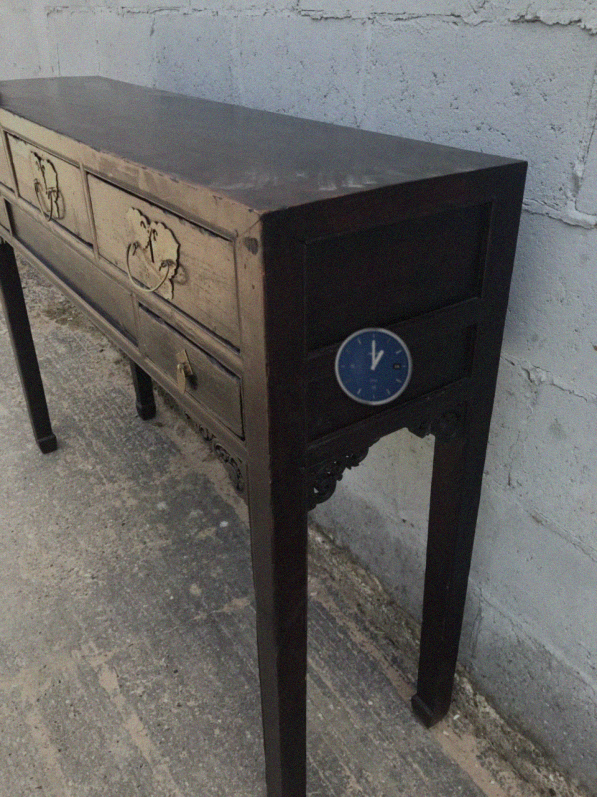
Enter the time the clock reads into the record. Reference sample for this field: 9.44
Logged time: 1.00
